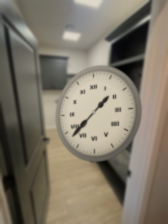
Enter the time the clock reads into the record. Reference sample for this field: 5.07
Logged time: 1.38
